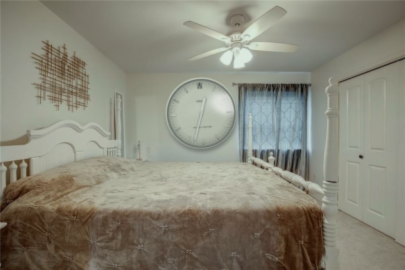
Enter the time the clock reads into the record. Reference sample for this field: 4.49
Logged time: 12.33
